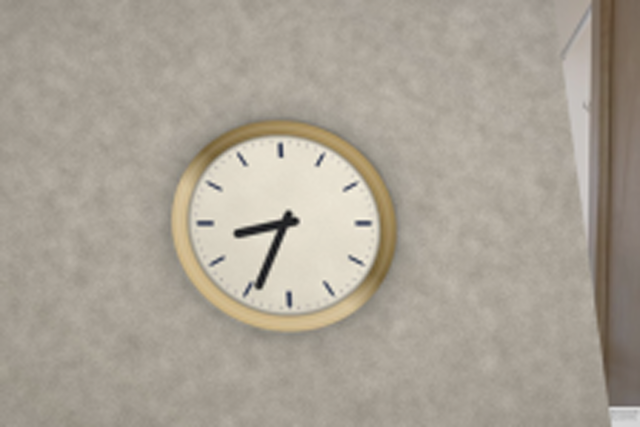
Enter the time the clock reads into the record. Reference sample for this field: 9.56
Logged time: 8.34
